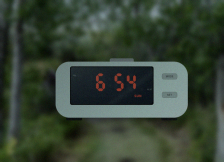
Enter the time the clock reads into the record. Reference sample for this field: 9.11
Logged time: 6.54
